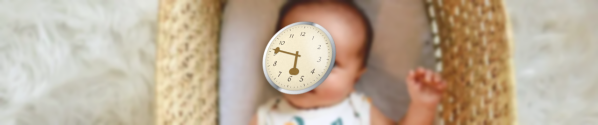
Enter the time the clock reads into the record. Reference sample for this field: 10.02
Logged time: 5.46
